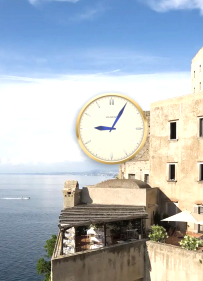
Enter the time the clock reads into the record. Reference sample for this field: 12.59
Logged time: 9.05
